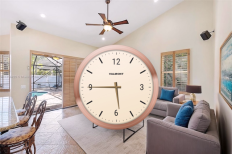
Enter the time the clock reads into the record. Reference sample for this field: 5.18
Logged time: 5.45
